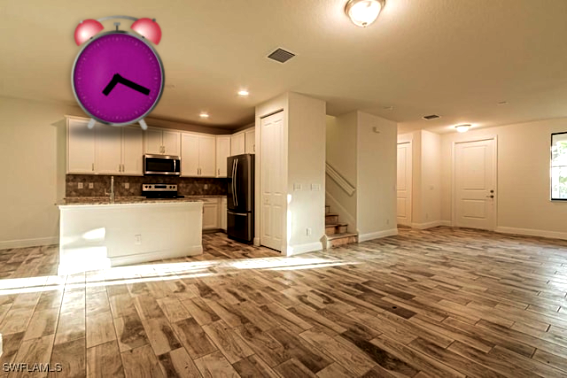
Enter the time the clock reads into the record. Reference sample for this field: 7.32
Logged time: 7.19
